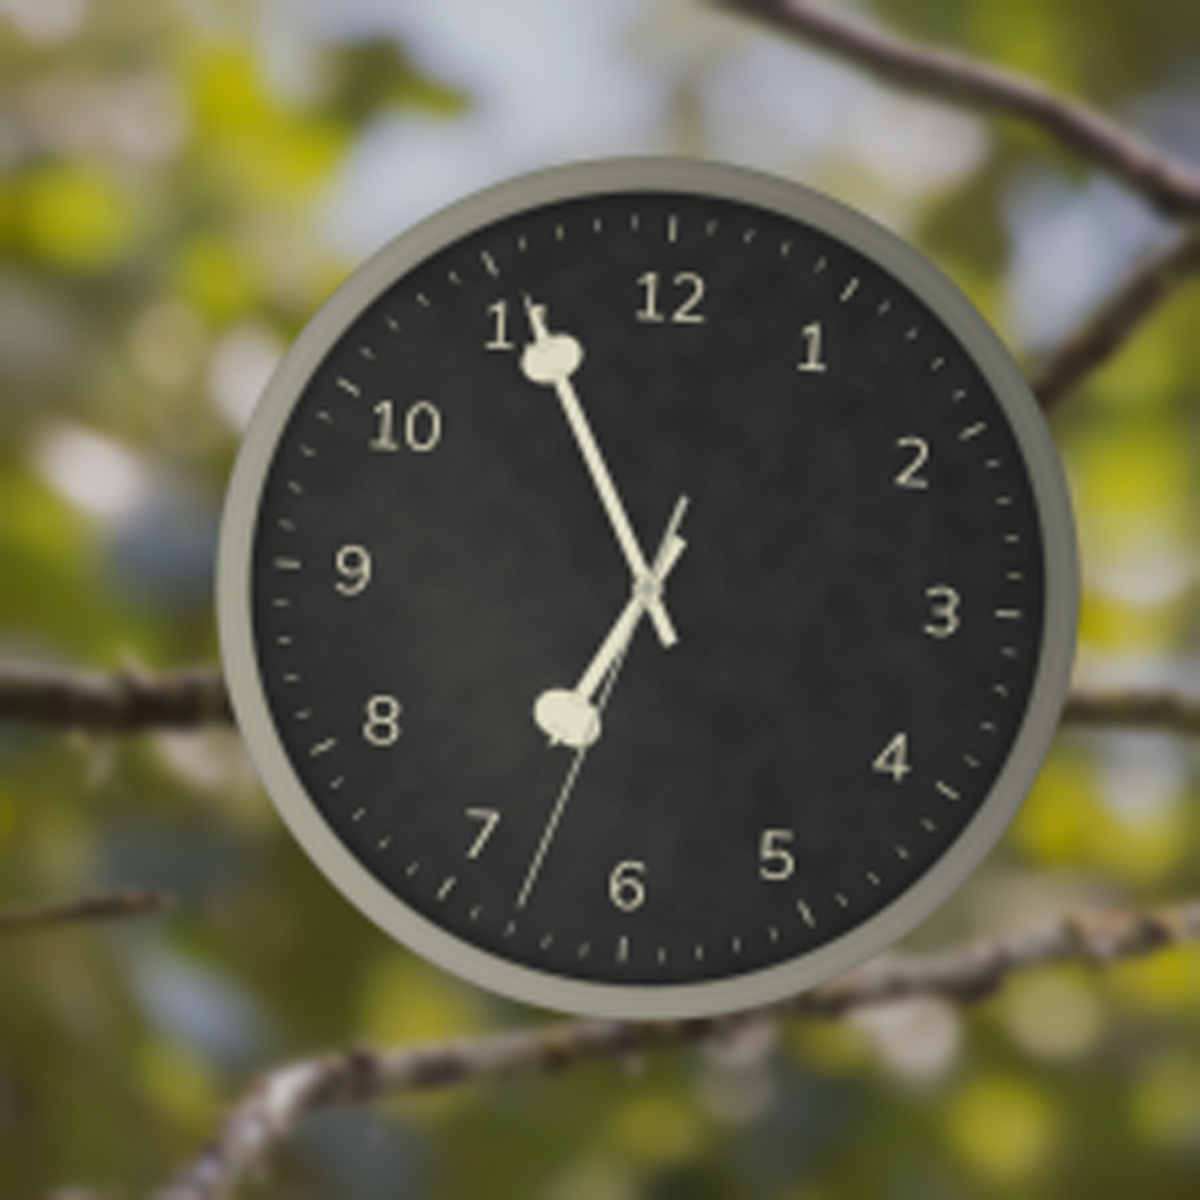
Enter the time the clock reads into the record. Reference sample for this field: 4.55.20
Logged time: 6.55.33
